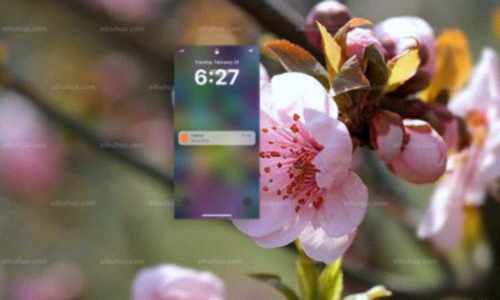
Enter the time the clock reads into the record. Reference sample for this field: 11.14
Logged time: 6.27
